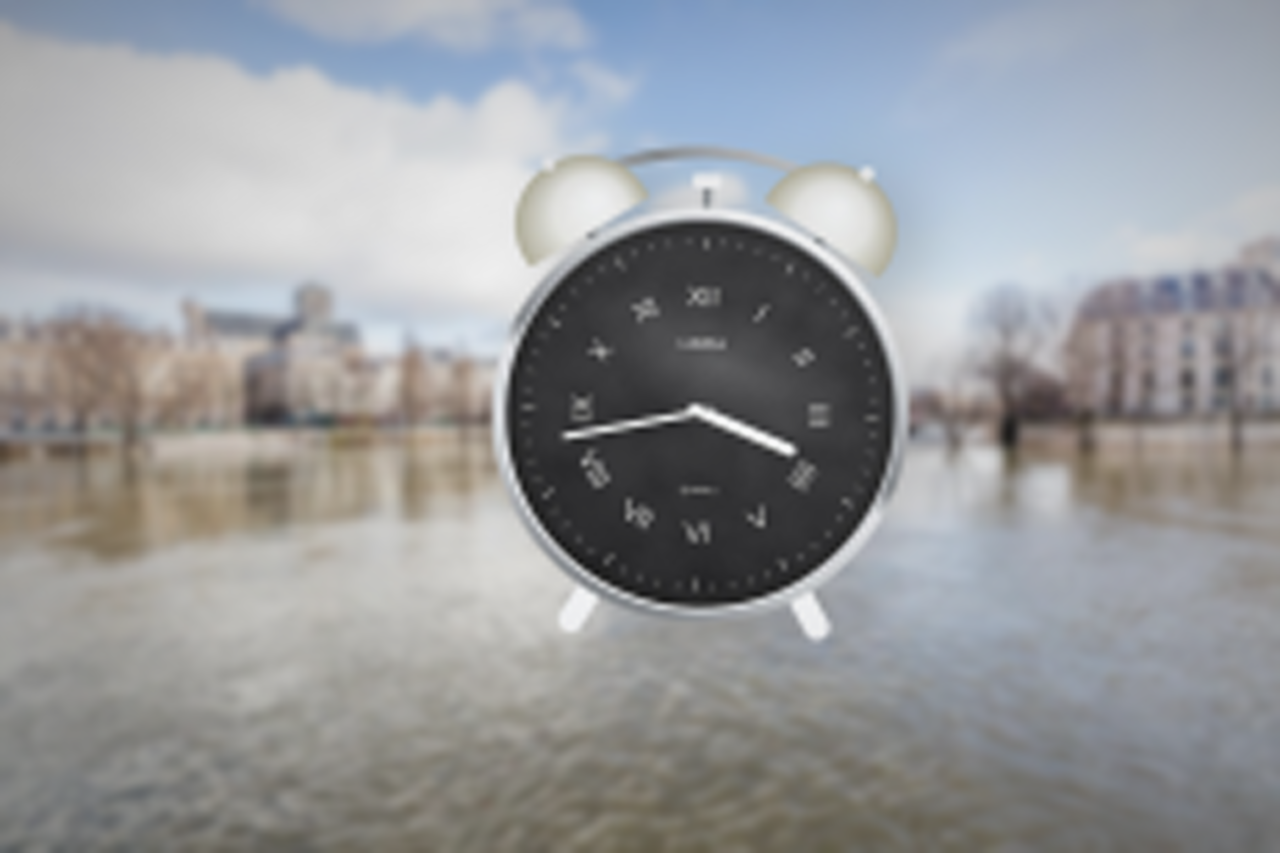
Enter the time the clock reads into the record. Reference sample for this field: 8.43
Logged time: 3.43
